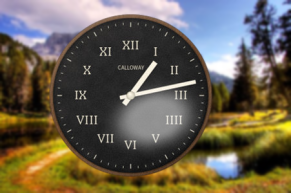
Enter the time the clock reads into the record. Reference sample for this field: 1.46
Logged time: 1.13
